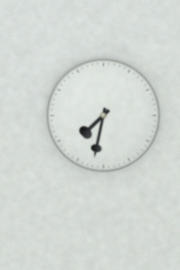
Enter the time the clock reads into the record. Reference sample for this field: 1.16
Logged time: 7.32
